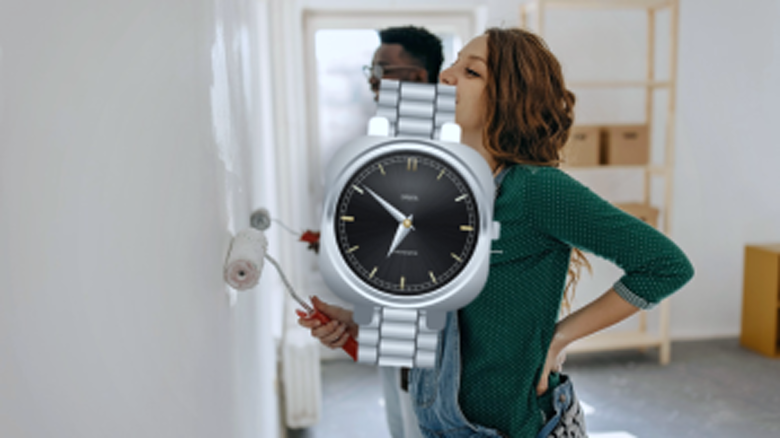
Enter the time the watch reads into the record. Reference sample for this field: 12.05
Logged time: 6.51
